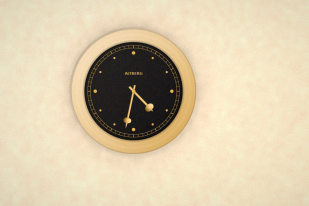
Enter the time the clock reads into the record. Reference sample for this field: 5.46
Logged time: 4.32
